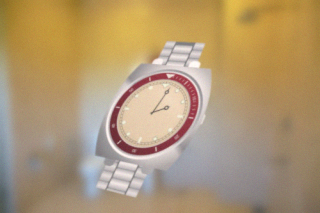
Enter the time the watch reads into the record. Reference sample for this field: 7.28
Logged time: 2.02
